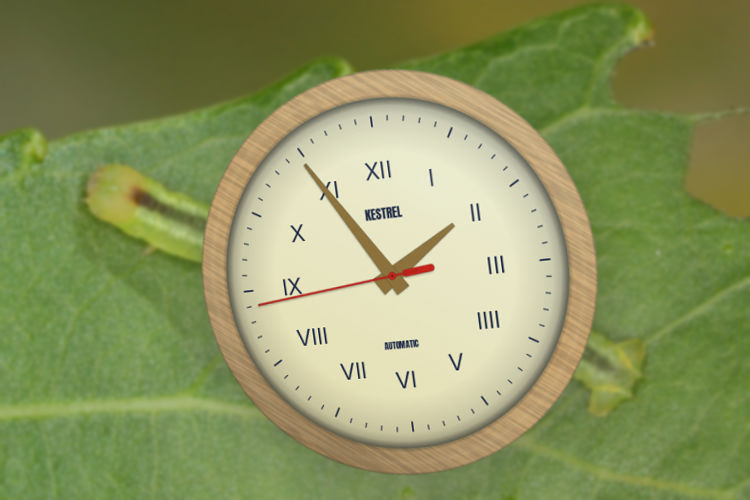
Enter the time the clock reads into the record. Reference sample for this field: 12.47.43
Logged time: 1.54.44
